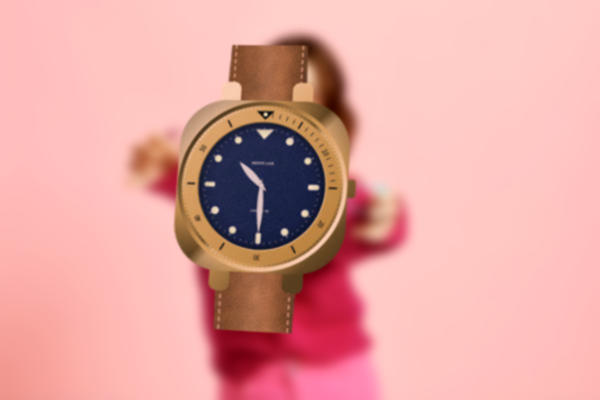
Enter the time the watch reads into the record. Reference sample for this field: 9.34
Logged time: 10.30
